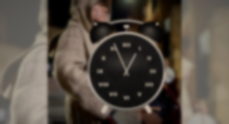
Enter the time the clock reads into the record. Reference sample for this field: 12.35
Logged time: 12.56
